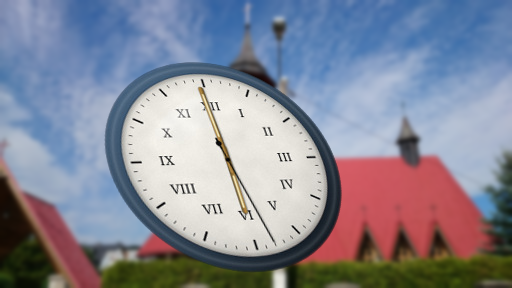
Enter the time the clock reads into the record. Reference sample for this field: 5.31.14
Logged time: 5.59.28
